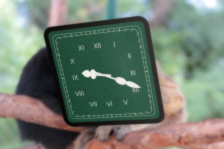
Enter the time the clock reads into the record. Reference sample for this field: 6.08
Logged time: 9.19
